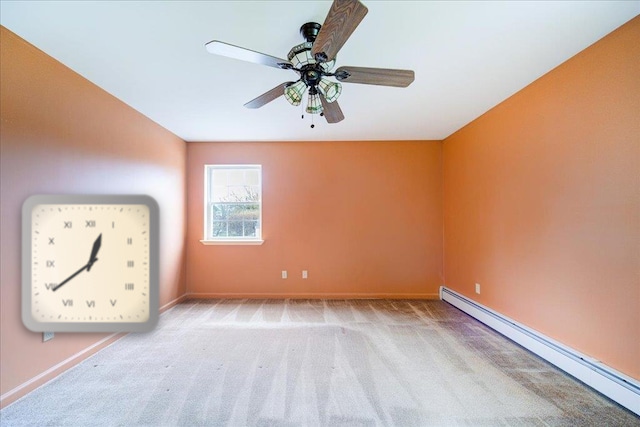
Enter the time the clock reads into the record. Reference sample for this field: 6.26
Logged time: 12.39
